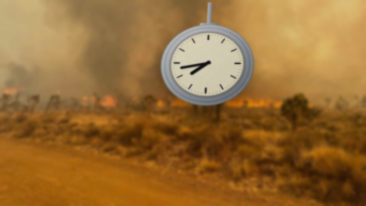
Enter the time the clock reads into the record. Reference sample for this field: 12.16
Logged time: 7.43
